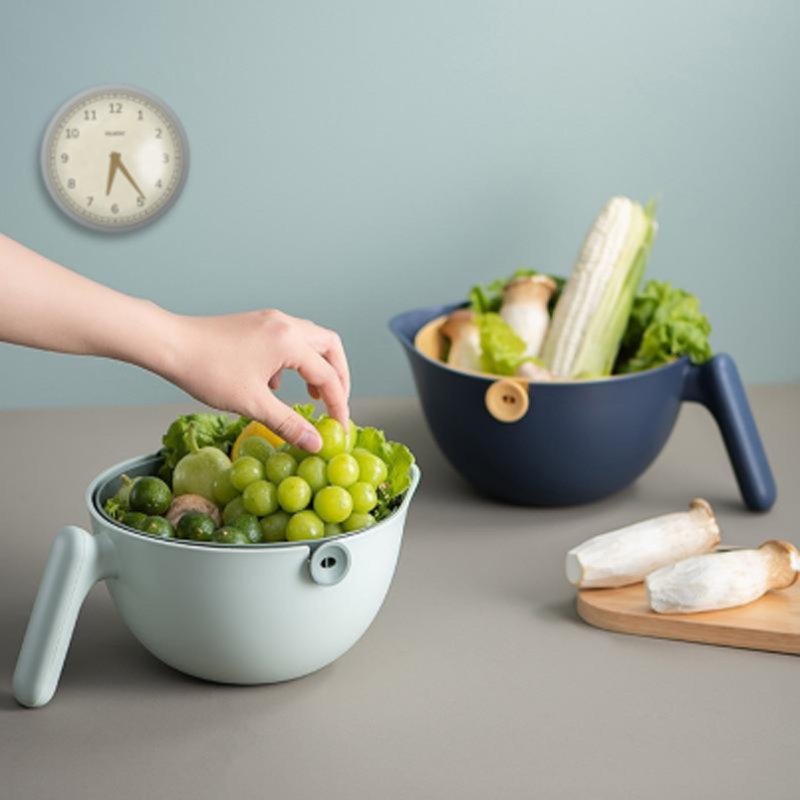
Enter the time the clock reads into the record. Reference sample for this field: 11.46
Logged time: 6.24
